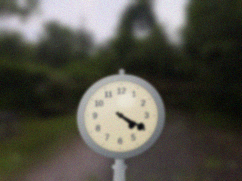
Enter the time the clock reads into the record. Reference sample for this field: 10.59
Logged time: 4.20
